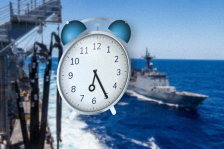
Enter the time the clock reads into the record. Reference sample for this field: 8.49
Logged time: 6.25
